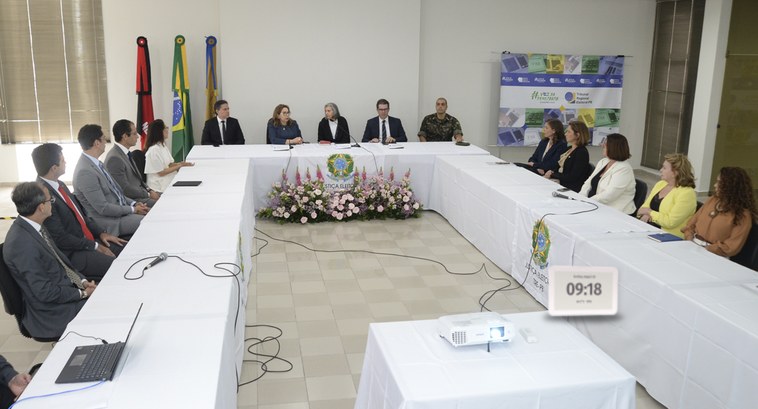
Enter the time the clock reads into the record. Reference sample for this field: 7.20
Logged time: 9.18
